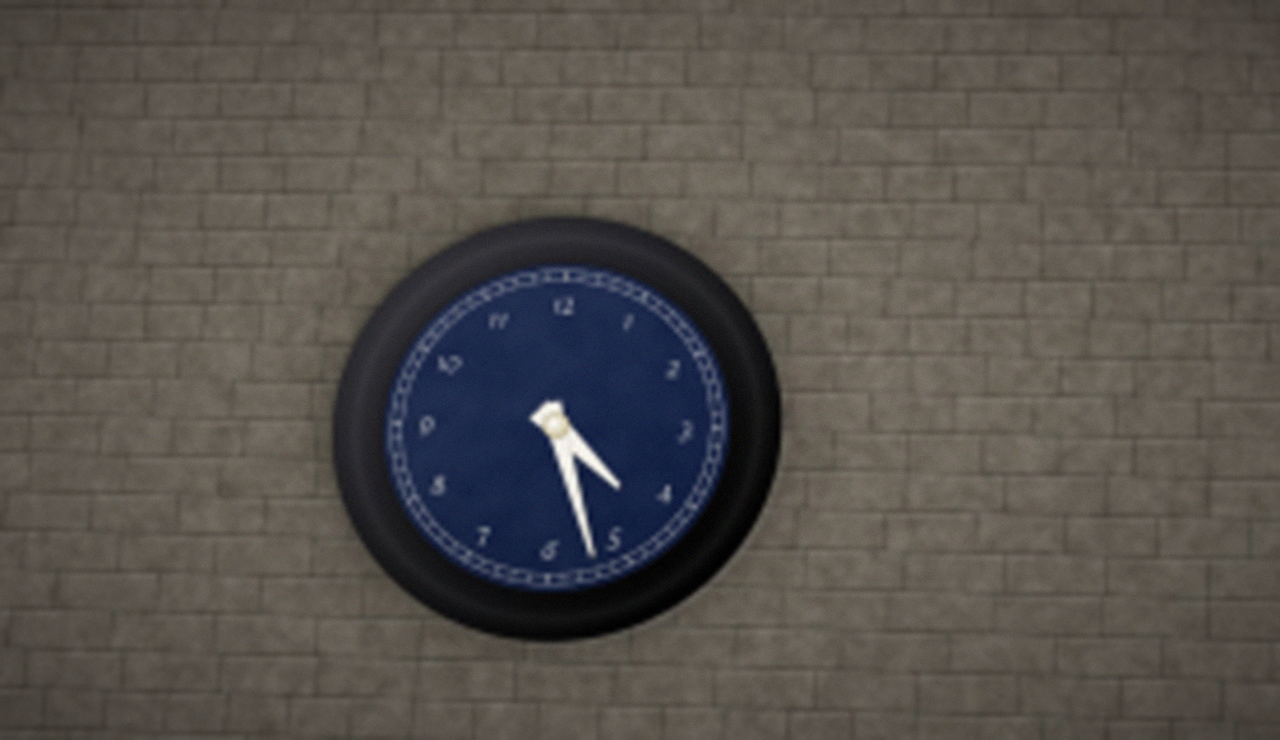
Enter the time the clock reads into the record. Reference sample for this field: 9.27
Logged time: 4.27
